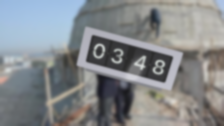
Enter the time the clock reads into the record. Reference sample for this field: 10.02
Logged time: 3.48
